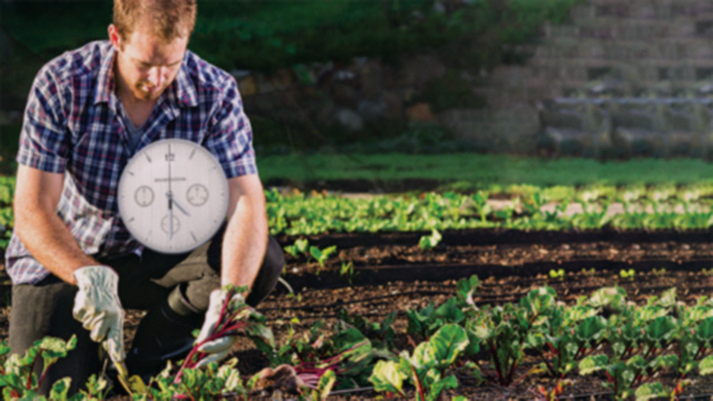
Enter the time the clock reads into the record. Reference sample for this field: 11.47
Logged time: 4.30
